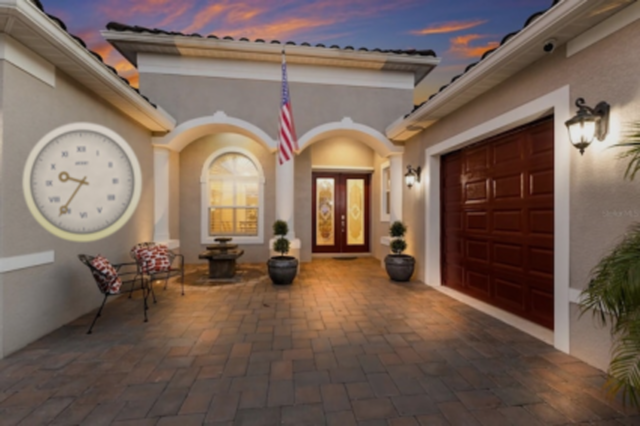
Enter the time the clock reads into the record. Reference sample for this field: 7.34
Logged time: 9.36
